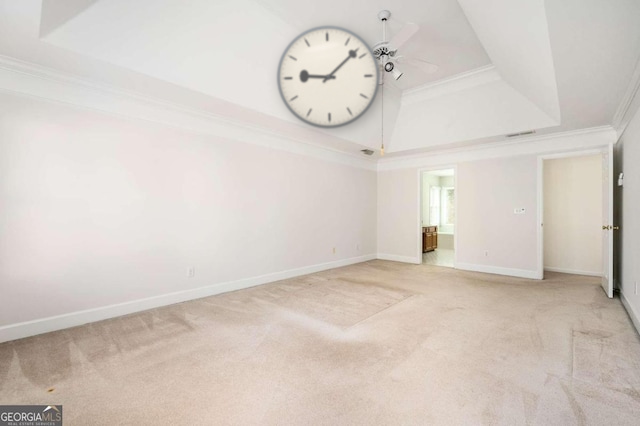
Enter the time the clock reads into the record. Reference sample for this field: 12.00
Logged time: 9.08
